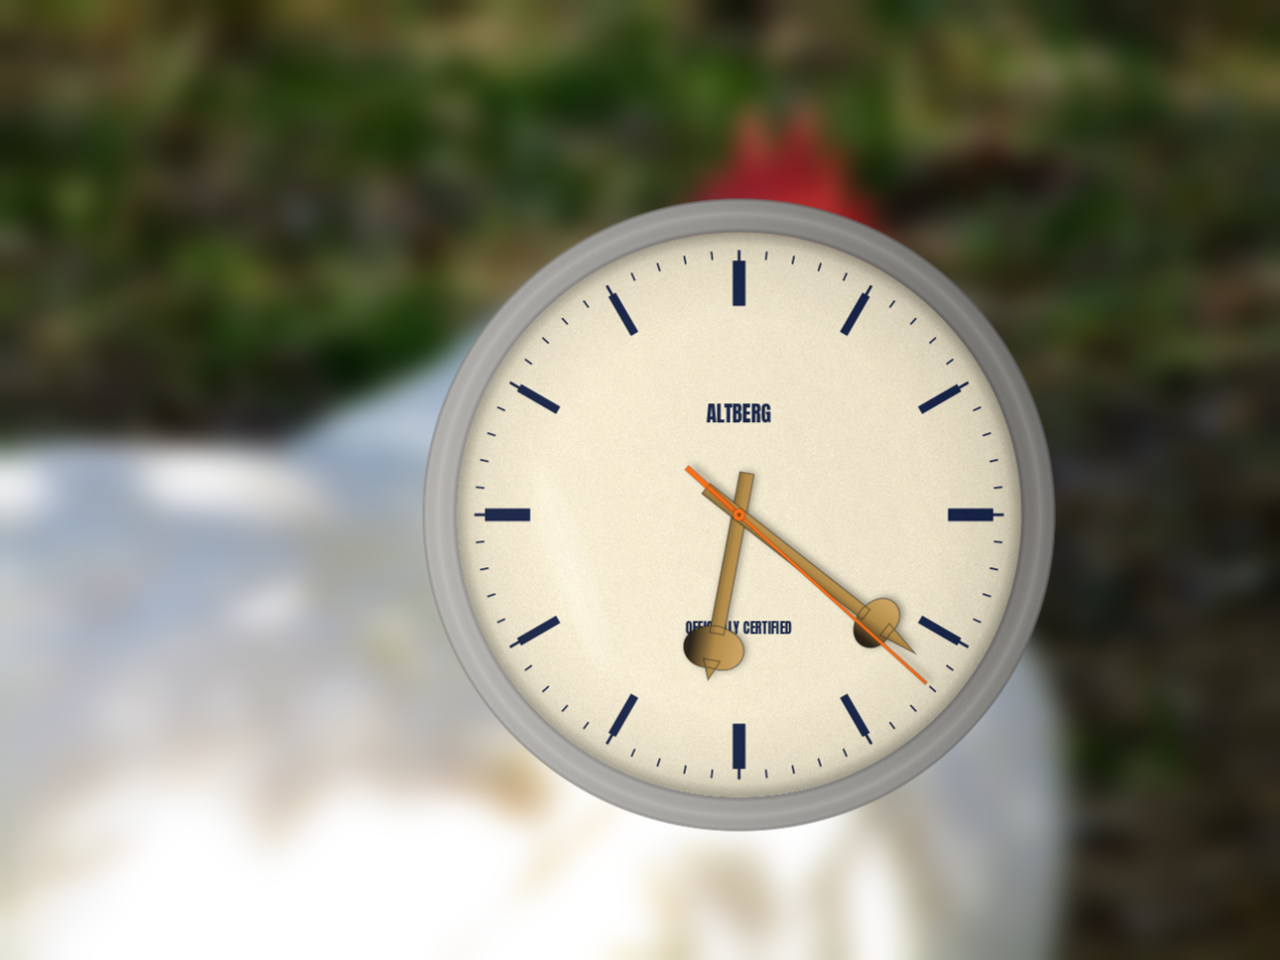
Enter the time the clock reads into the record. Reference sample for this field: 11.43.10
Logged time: 6.21.22
